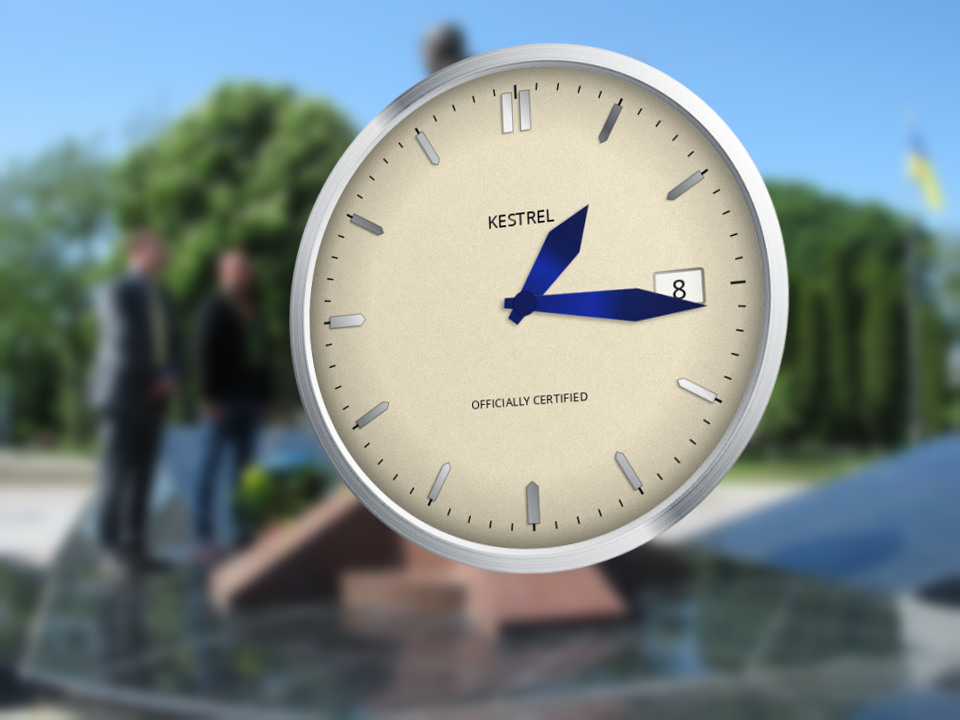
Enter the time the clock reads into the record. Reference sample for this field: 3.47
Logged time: 1.16
